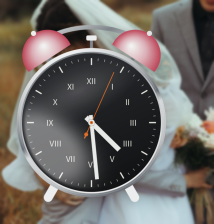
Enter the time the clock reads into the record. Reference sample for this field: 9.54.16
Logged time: 4.29.04
